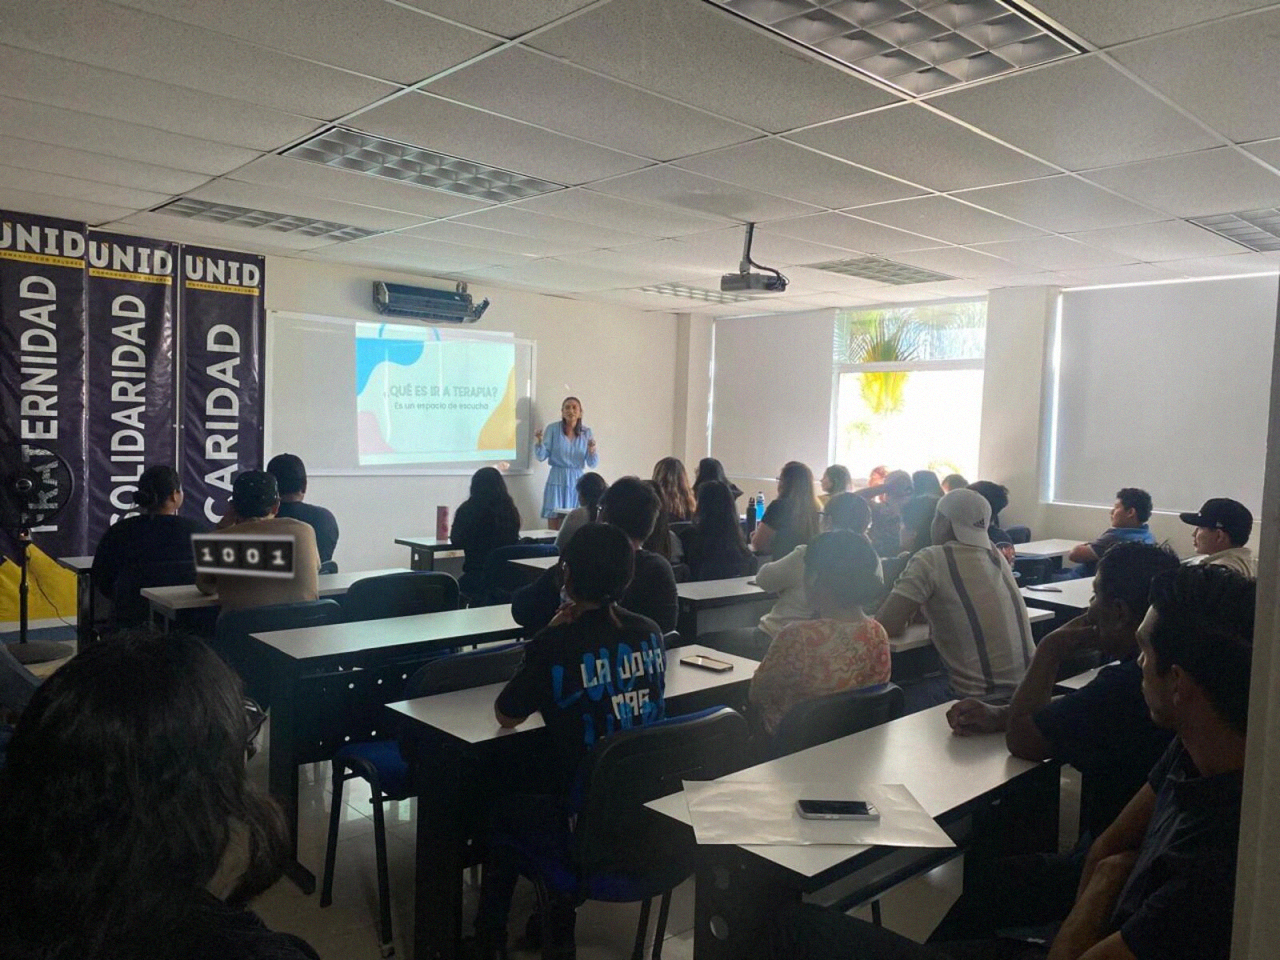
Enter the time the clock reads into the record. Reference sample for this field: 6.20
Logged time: 10.01
